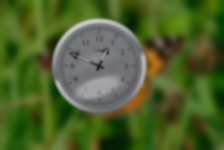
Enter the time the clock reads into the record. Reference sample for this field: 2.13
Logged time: 12.49
